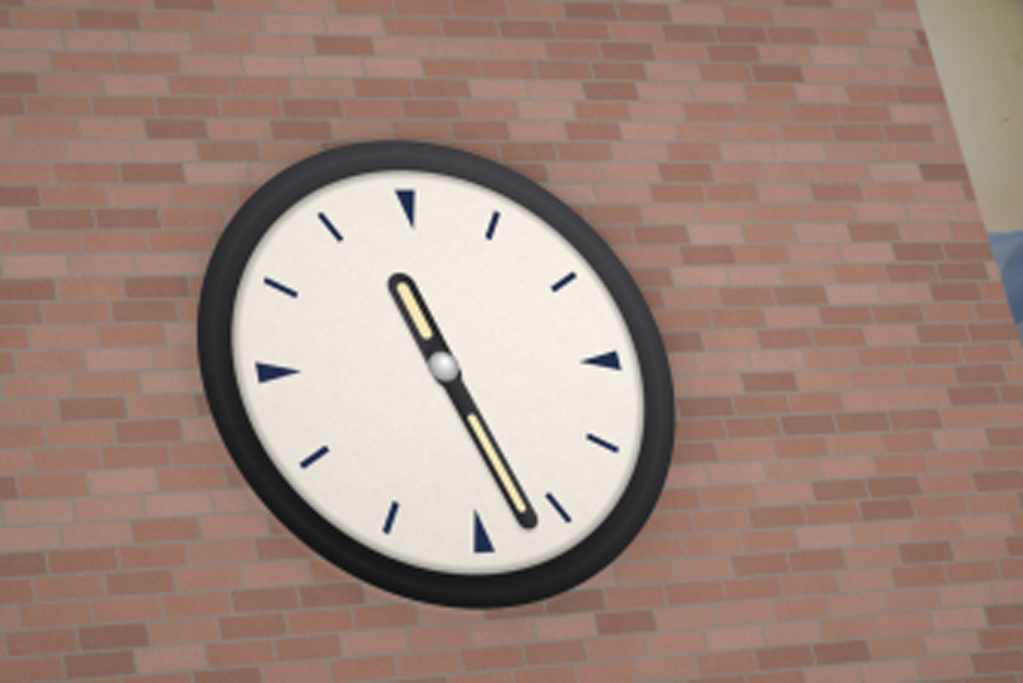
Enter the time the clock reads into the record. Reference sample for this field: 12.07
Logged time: 11.27
